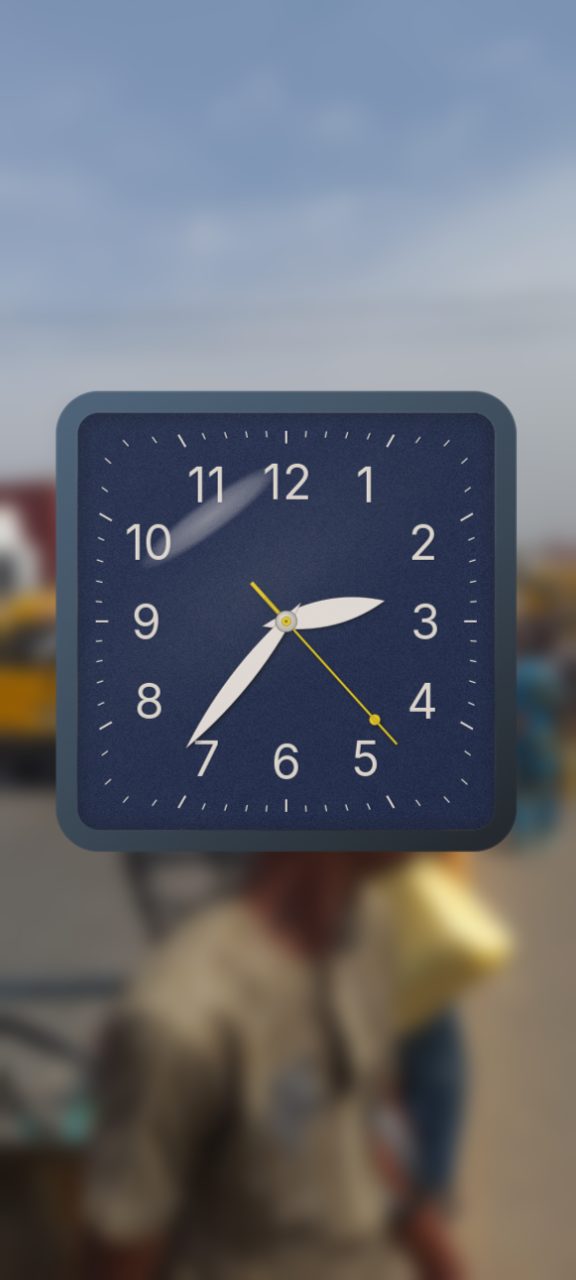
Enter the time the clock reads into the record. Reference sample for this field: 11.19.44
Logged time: 2.36.23
